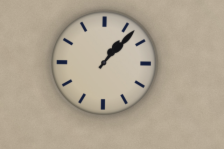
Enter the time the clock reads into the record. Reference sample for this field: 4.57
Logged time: 1.07
